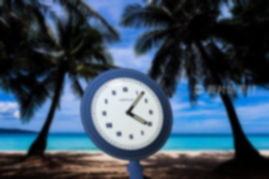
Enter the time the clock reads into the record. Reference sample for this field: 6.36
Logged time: 4.07
